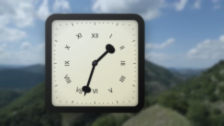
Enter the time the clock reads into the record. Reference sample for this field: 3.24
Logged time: 1.33
